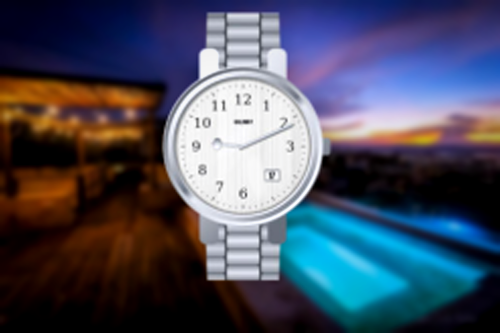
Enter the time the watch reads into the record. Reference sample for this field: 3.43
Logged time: 9.11
